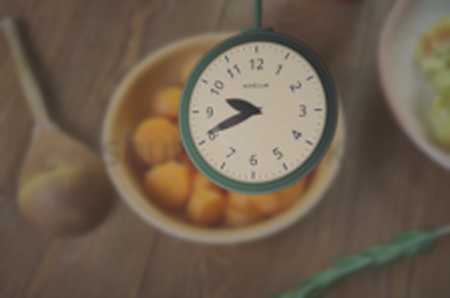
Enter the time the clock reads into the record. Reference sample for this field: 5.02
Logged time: 9.41
